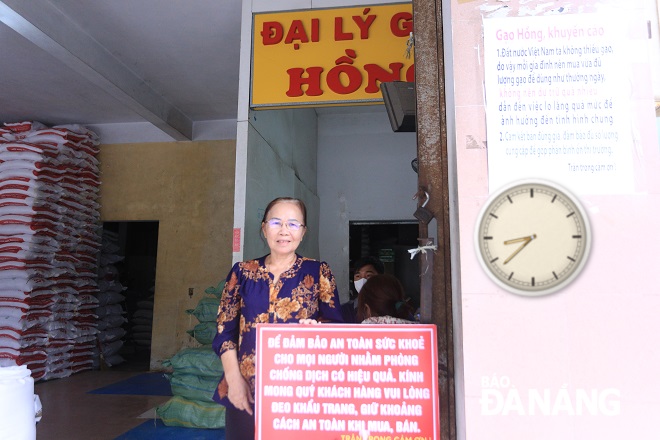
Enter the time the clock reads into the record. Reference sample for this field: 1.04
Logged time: 8.38
